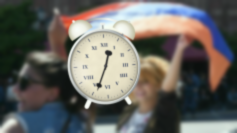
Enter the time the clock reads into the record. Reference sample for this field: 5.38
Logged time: 12.34
